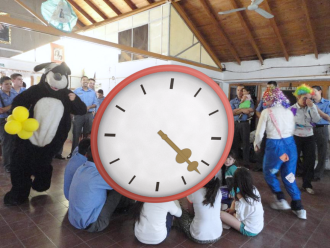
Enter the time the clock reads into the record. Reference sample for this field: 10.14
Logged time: 4.22
